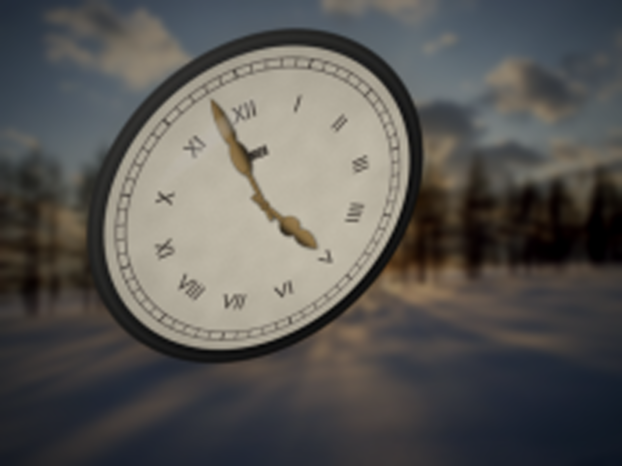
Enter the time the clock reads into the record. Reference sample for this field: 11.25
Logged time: 4.58
